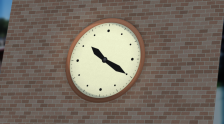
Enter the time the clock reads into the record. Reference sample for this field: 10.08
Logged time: 10.20
